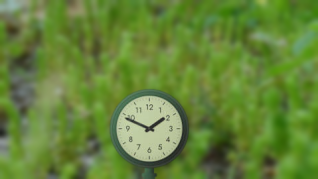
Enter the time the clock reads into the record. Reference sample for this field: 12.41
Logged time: 1.49
